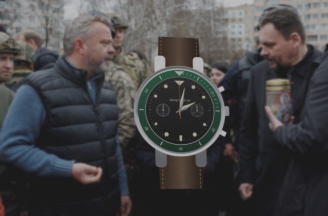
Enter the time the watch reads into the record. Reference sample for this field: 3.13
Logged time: 2.02
